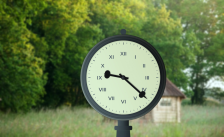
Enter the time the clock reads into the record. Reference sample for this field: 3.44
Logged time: 9.22
